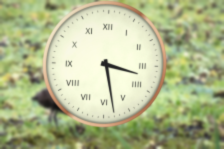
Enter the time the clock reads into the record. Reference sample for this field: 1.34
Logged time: 3.28
